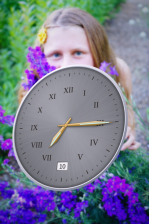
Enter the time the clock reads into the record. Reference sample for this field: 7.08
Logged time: 7.15
